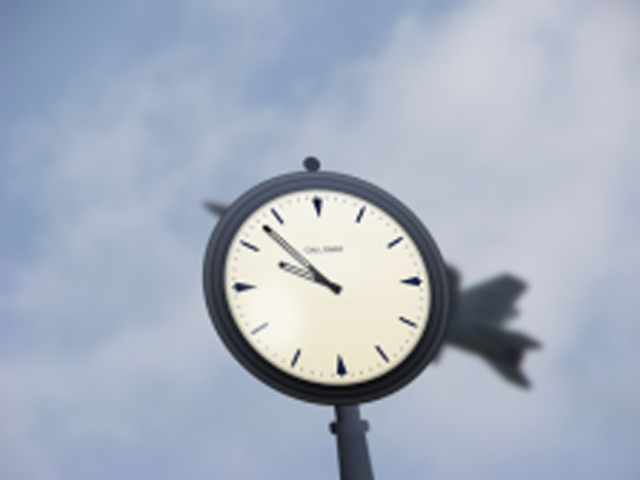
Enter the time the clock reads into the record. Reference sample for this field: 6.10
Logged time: 9.53
